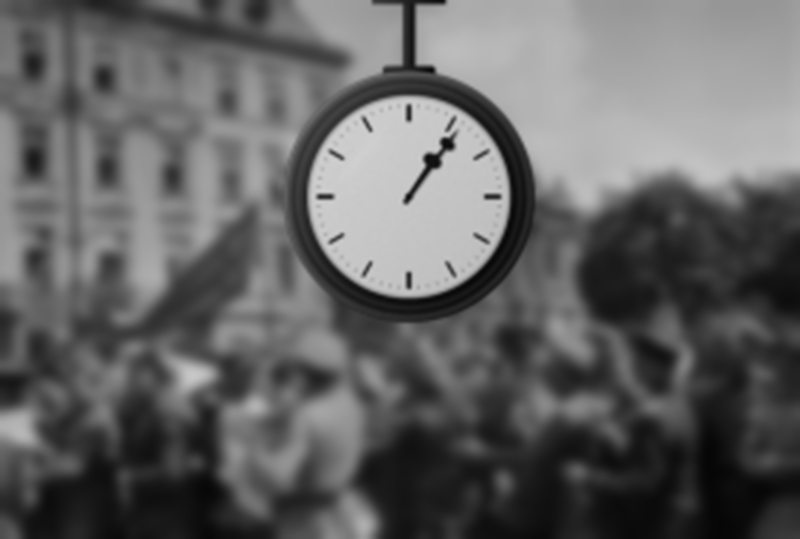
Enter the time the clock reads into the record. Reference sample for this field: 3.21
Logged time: 1.06
